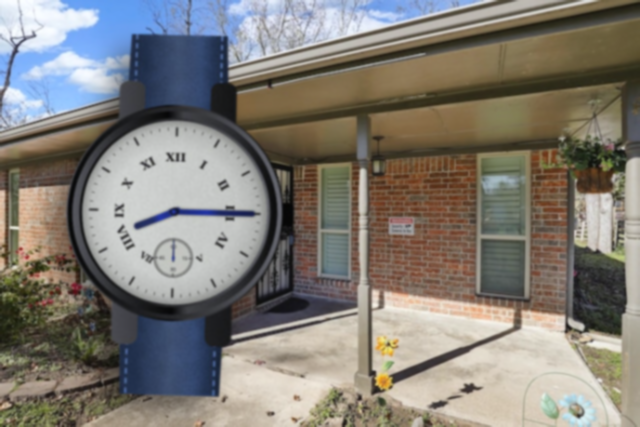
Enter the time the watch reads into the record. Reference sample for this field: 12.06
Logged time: 8.15
